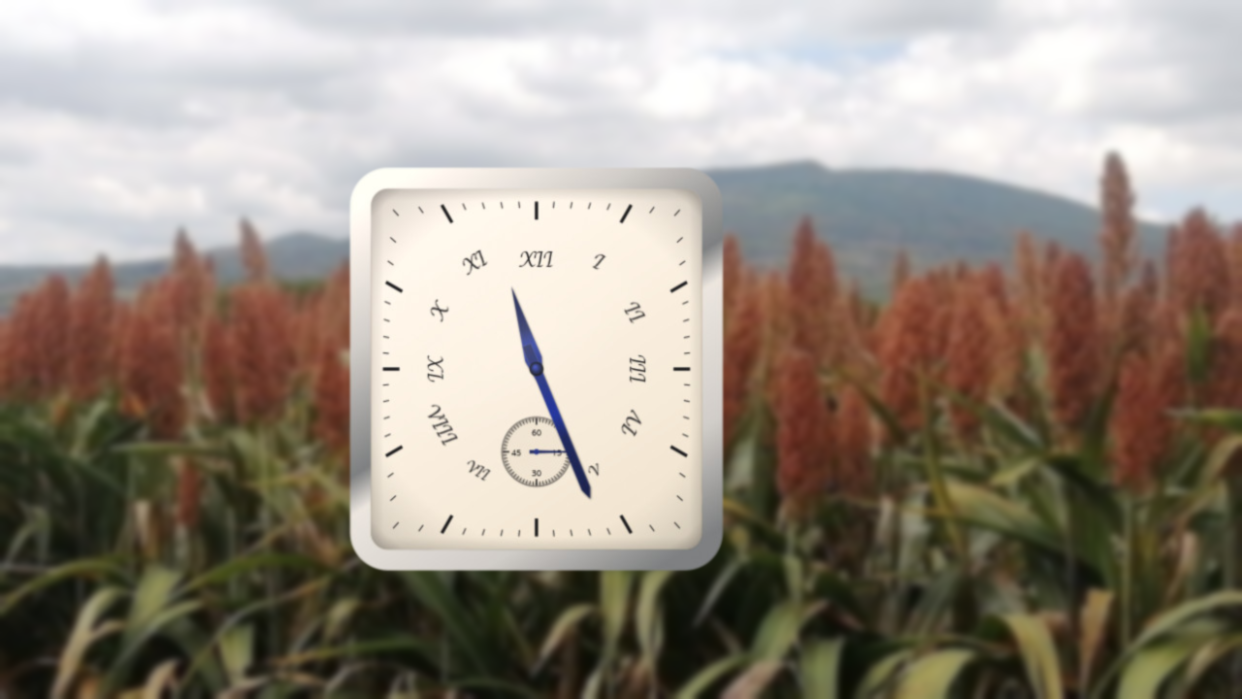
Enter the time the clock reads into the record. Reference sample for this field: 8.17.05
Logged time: 11.26.15
